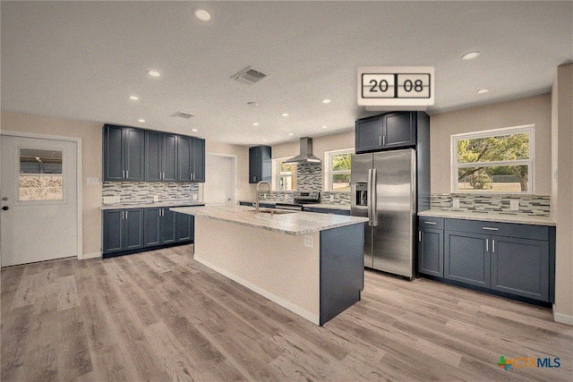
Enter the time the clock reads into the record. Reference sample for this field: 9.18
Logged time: 20.08
